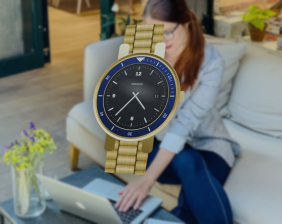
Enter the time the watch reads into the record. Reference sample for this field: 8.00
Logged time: 4.37
